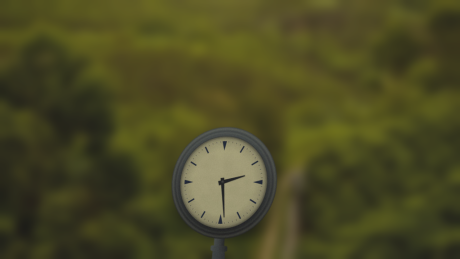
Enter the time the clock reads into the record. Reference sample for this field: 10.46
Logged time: 2.29
